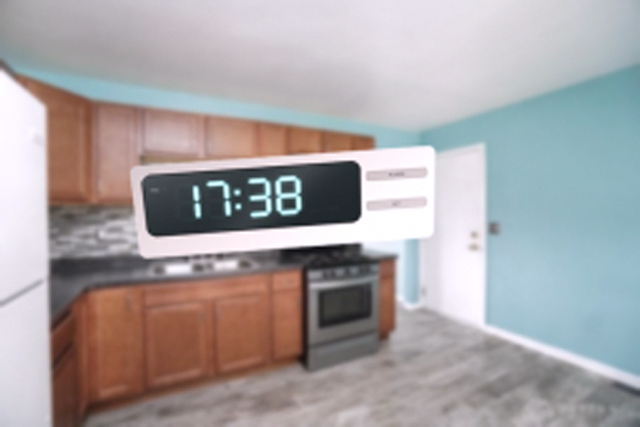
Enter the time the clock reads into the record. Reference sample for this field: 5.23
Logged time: 17.38
